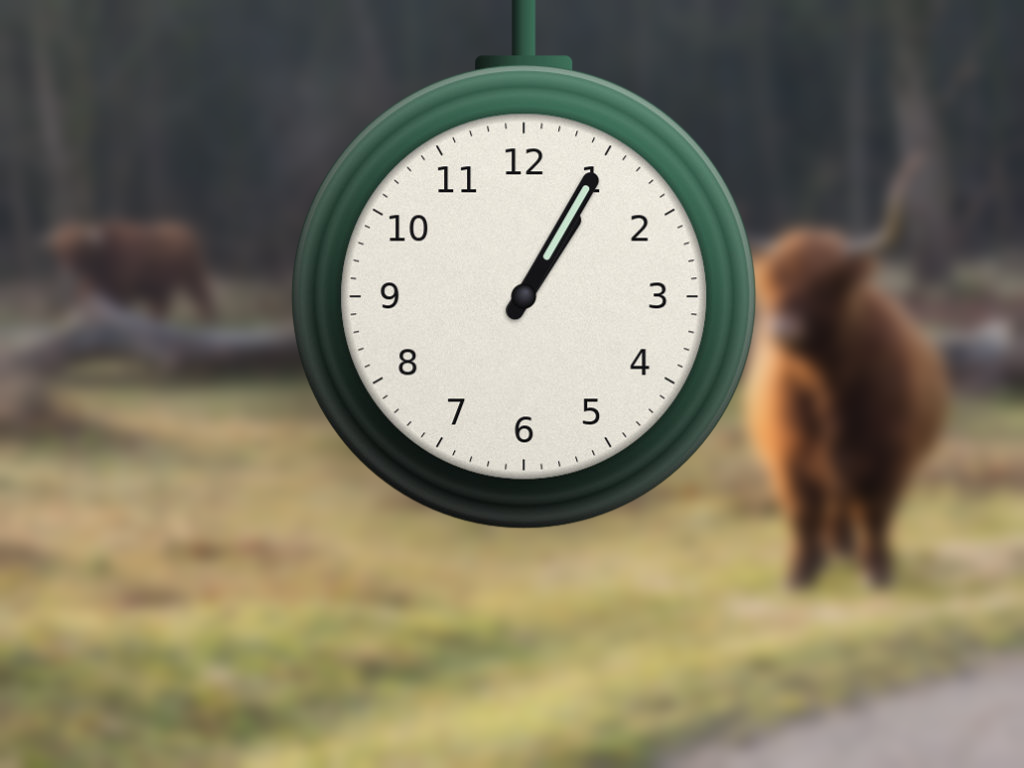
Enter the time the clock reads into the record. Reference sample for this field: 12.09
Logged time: 1.05
